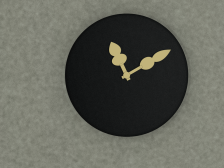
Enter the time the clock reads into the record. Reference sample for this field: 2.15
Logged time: 11.10
